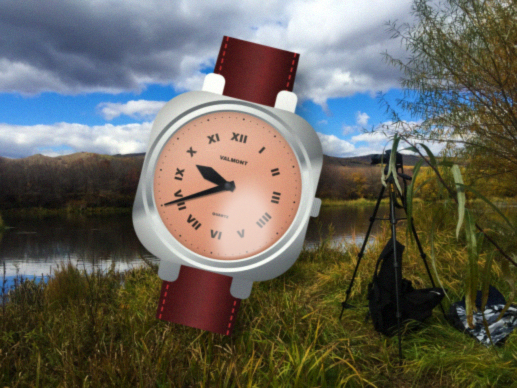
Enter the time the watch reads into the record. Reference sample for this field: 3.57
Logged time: 9.40
